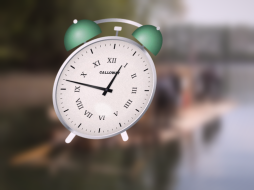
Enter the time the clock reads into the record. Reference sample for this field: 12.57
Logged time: 12.47
